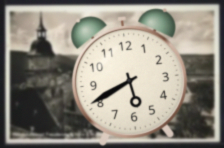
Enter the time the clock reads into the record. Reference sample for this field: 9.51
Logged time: 5.41
